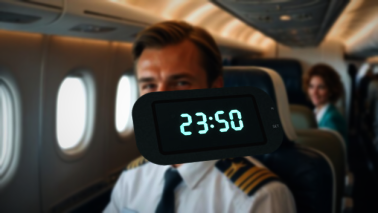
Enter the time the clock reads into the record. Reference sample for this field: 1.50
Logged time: 23.50
